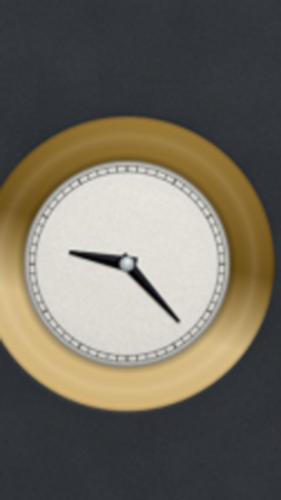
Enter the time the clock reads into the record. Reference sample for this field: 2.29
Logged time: 9.23
